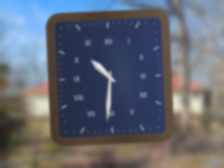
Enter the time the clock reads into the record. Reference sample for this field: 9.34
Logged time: 10.31
